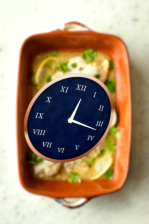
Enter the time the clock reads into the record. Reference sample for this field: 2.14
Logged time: 12.17
